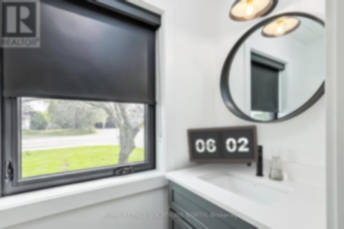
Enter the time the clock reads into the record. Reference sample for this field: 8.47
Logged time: 6.02
